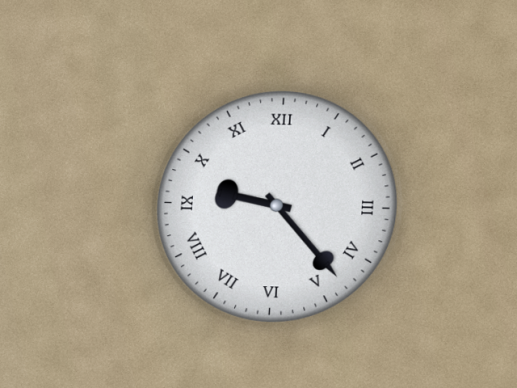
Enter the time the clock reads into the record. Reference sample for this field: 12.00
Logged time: 9.23
